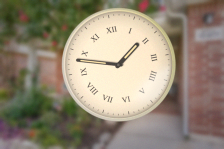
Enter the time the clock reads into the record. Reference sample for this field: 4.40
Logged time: 1.48
